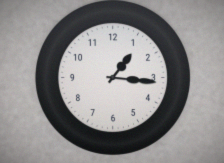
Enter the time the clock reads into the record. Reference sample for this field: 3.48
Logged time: 1.16
